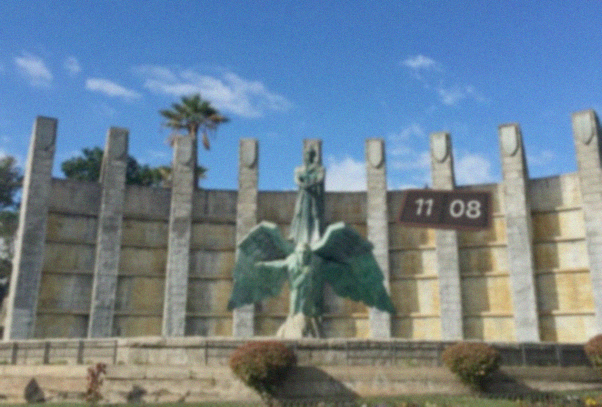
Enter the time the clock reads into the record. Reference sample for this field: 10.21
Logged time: 11.08
